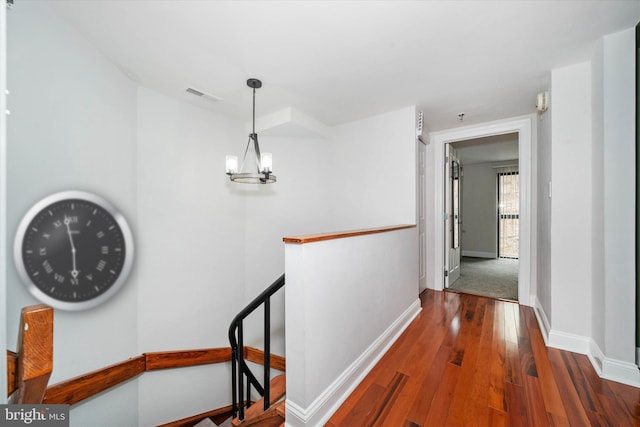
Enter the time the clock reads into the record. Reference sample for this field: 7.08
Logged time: 5.58
